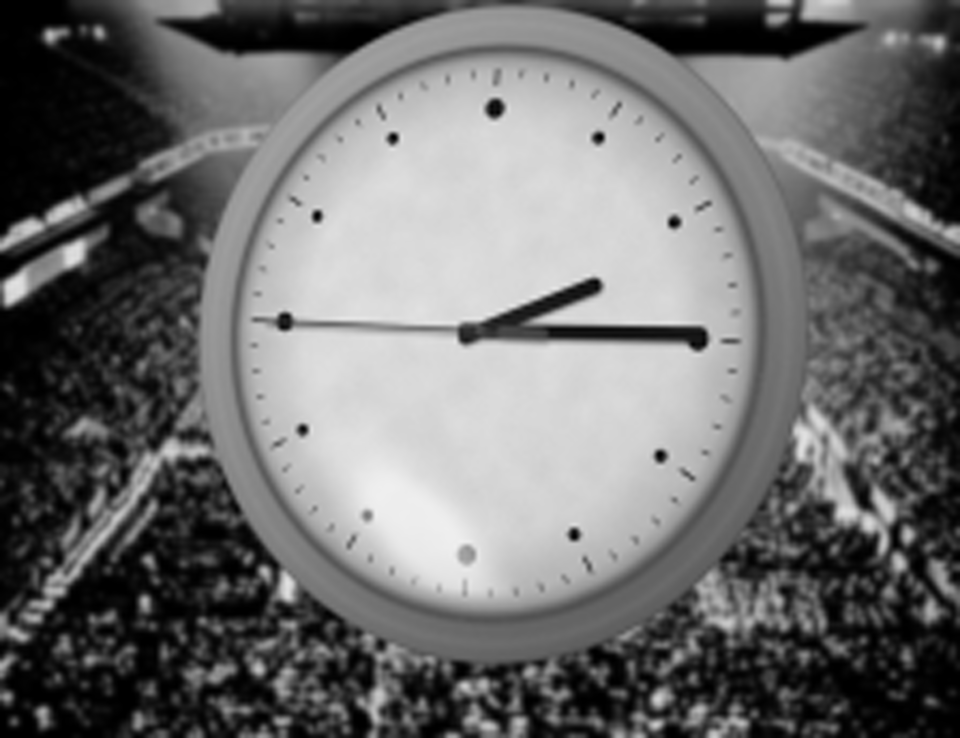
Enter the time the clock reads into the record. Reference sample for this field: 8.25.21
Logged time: 2.14.45
